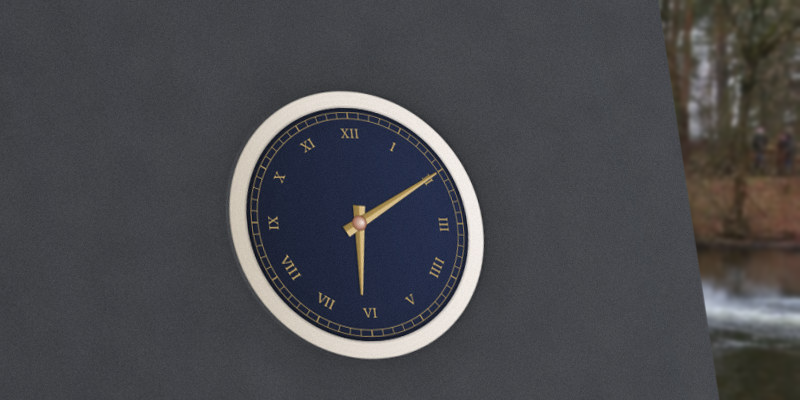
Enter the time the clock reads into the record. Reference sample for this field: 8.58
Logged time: 6.10
